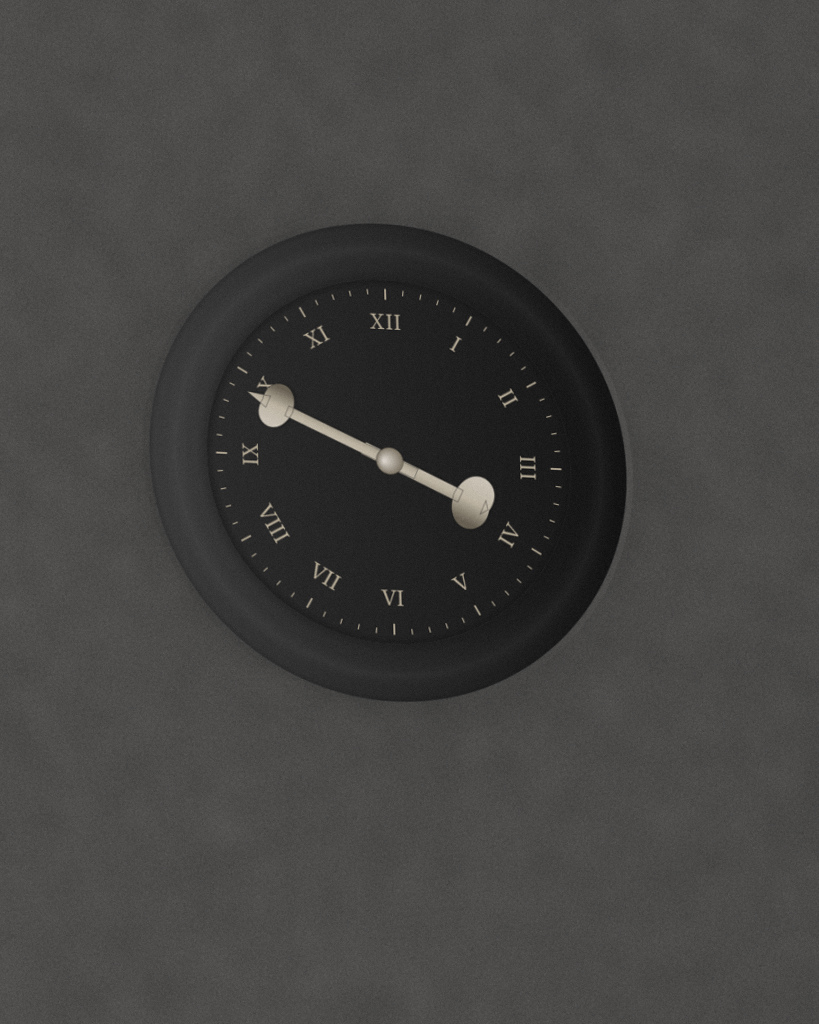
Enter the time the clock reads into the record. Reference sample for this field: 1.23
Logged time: 3.49
